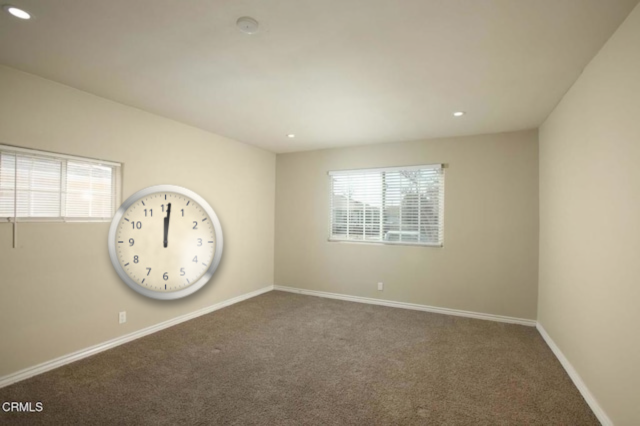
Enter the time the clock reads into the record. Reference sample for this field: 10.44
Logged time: 12.01
